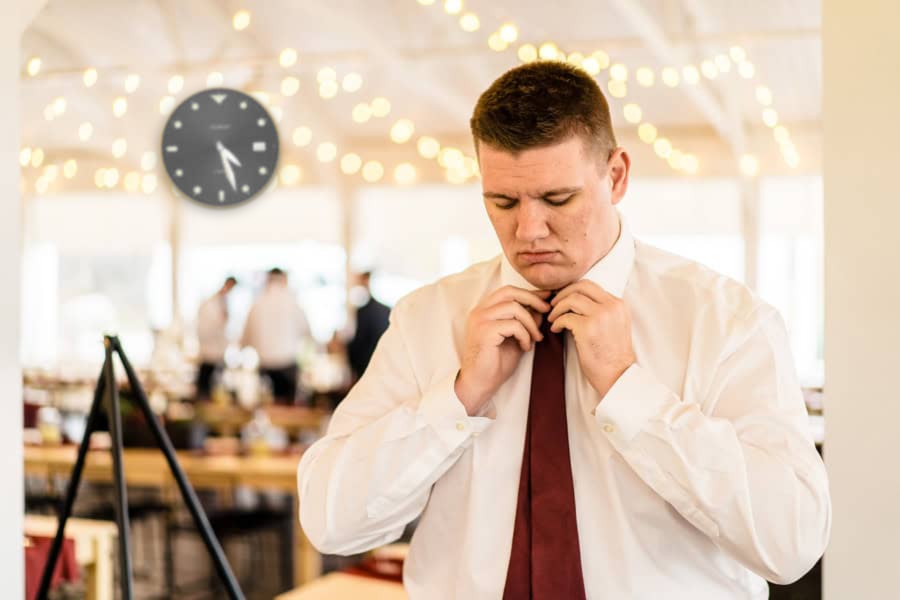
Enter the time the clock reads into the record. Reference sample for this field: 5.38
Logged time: 4.27
